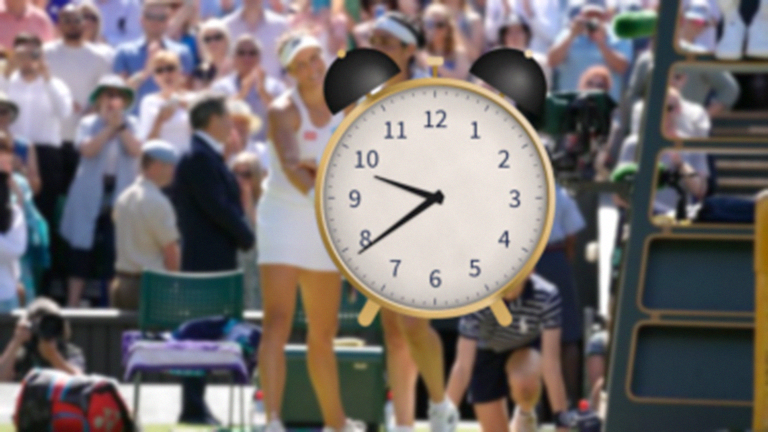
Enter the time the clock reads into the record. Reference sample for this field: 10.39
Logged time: 9.39
